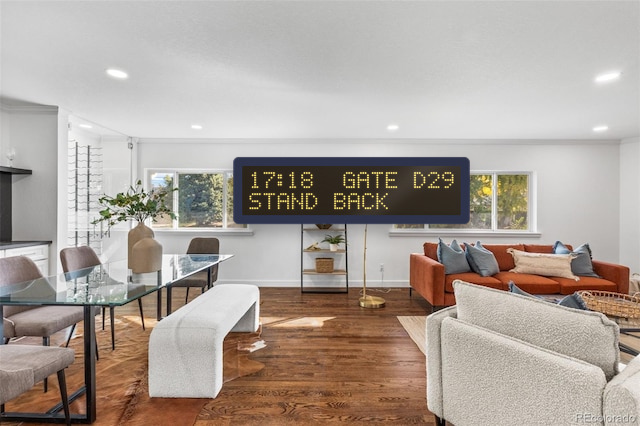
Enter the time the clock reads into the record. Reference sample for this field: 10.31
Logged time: 17.18
